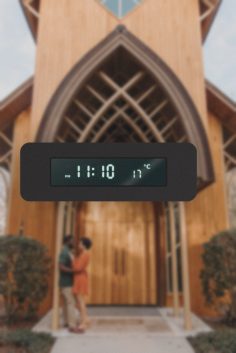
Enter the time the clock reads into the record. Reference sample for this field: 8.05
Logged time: 11.10
